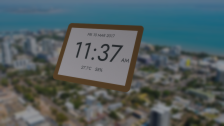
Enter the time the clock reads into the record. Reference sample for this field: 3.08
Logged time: 11.37
